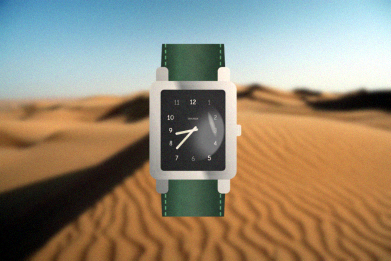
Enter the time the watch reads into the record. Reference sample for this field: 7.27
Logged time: 8.37
